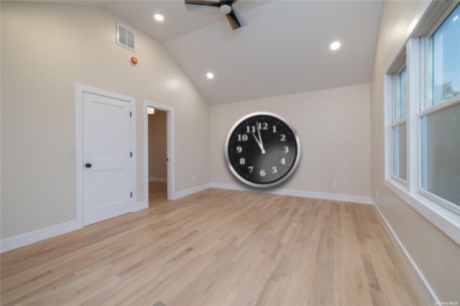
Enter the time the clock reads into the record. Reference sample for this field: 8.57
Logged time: 10.58
